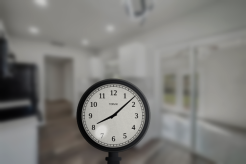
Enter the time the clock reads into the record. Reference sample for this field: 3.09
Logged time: 8.08
